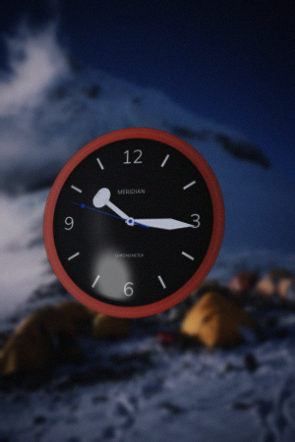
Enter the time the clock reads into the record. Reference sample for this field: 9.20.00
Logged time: 10.15.48
